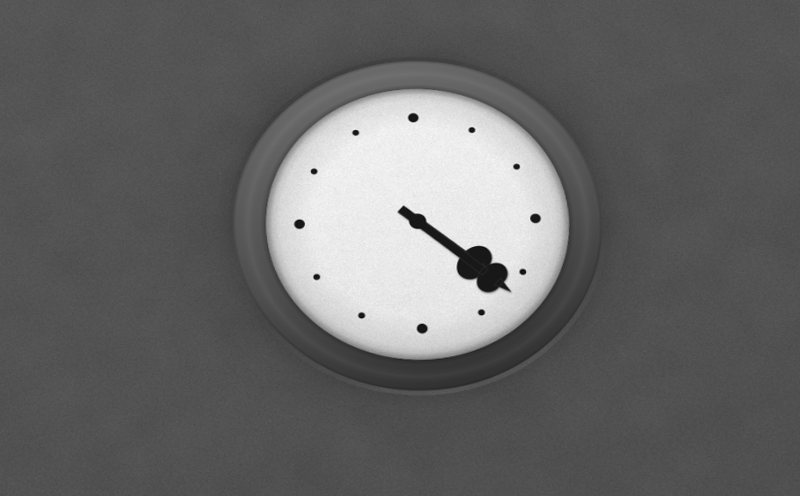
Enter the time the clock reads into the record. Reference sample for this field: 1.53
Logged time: 4.22
